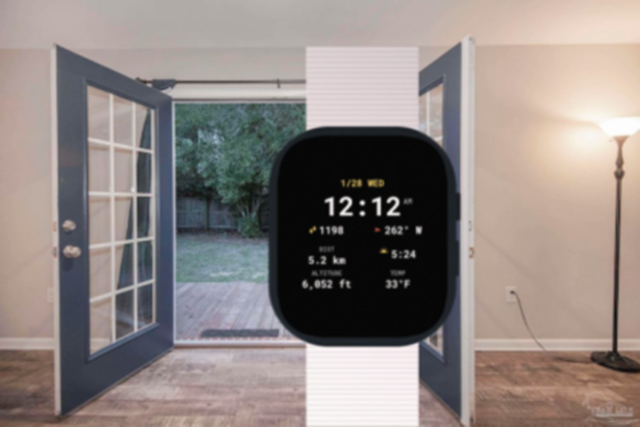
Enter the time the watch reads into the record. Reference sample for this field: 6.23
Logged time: 12.12
